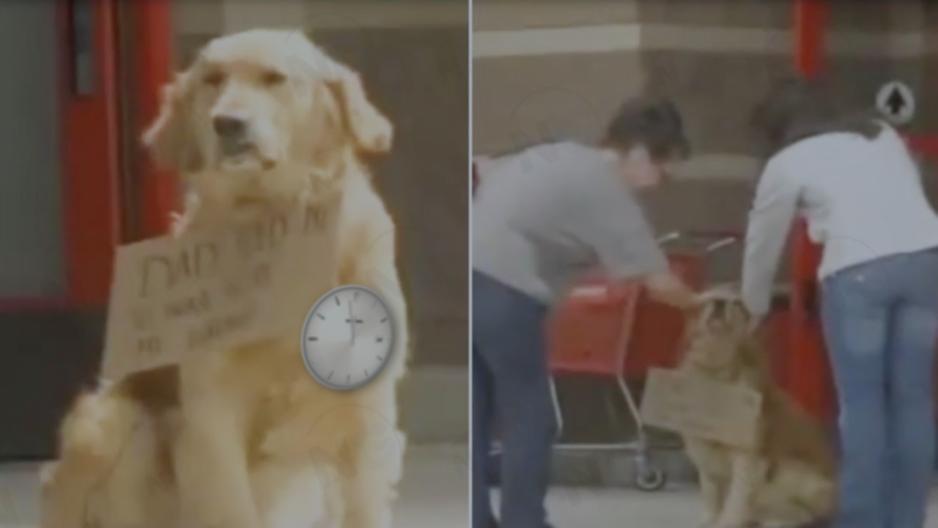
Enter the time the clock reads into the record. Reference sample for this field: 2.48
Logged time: 11.58
